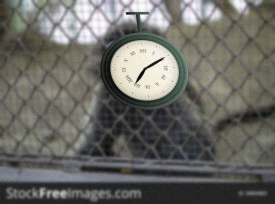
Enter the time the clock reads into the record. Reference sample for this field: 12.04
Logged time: 7.10
